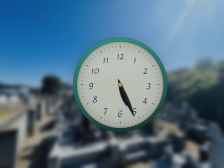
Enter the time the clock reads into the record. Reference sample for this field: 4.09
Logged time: 5.26
